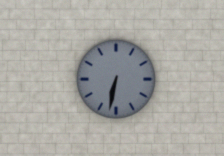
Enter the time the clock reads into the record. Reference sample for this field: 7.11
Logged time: 6.32
